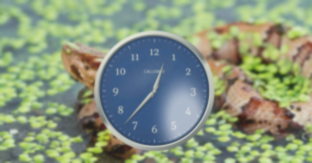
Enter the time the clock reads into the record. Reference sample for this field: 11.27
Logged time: 12.37
